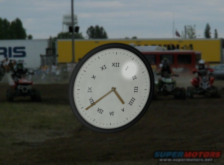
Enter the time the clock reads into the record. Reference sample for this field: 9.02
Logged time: 4.39
